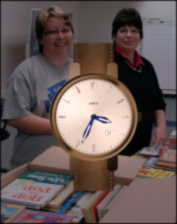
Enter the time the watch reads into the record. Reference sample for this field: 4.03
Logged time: 3.34
